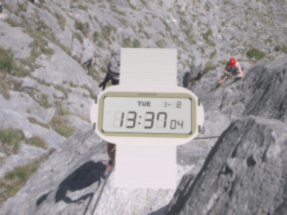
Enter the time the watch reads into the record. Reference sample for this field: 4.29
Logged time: 13.37
